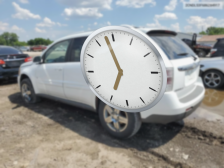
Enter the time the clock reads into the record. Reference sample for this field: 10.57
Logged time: 6.58
